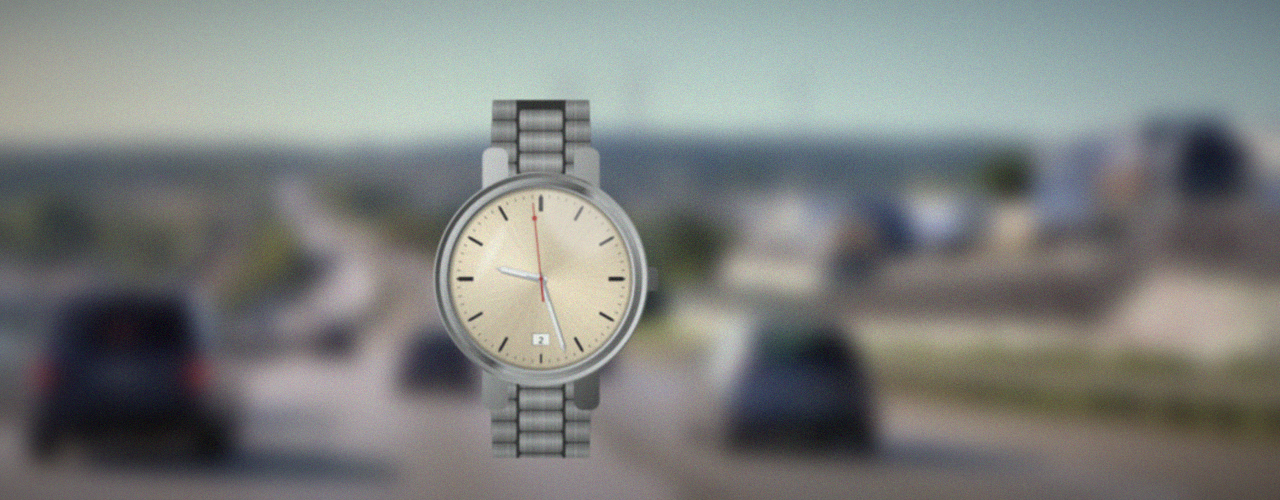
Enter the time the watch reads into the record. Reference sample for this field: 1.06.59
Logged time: 9.26.59
